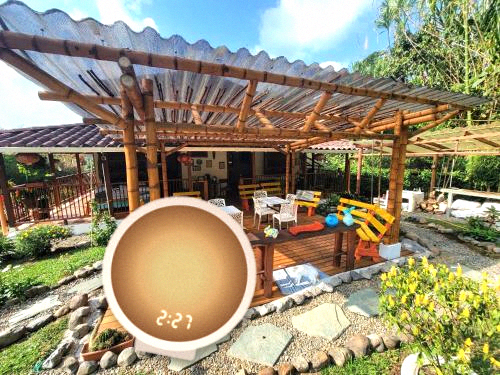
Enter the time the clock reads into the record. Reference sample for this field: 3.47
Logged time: 2.27
